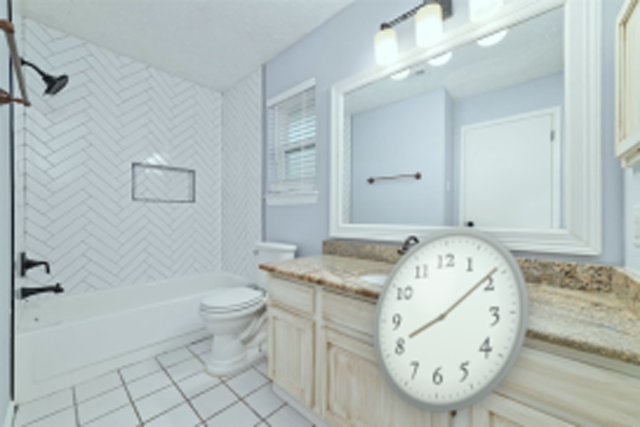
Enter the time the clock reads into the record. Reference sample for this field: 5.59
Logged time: 8.09
